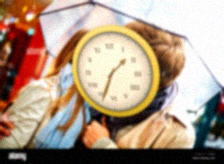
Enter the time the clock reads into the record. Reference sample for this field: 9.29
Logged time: 1.34
